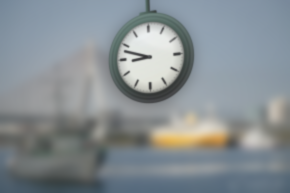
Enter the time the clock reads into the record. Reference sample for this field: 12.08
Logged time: 8.48
